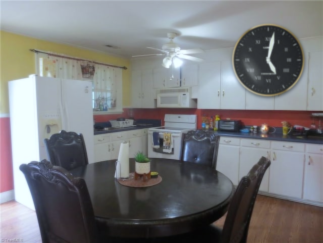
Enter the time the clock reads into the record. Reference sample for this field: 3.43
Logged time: 5.02
